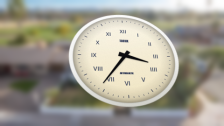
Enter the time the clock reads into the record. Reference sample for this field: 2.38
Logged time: 3.36
